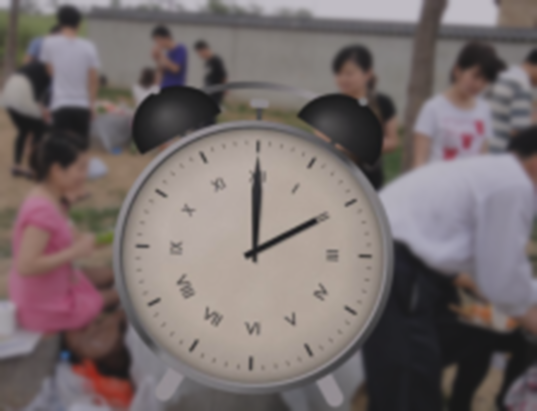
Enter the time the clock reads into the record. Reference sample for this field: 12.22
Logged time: 2.00
